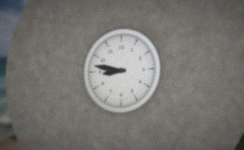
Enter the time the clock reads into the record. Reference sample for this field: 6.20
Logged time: 8.47
